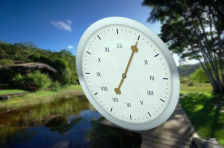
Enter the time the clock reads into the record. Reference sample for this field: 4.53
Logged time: 7.05
